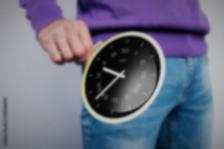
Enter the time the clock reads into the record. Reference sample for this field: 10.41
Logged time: 9.37
